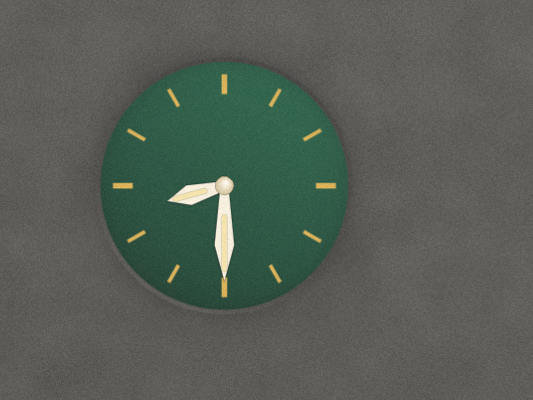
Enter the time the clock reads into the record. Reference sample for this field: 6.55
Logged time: 8.30
